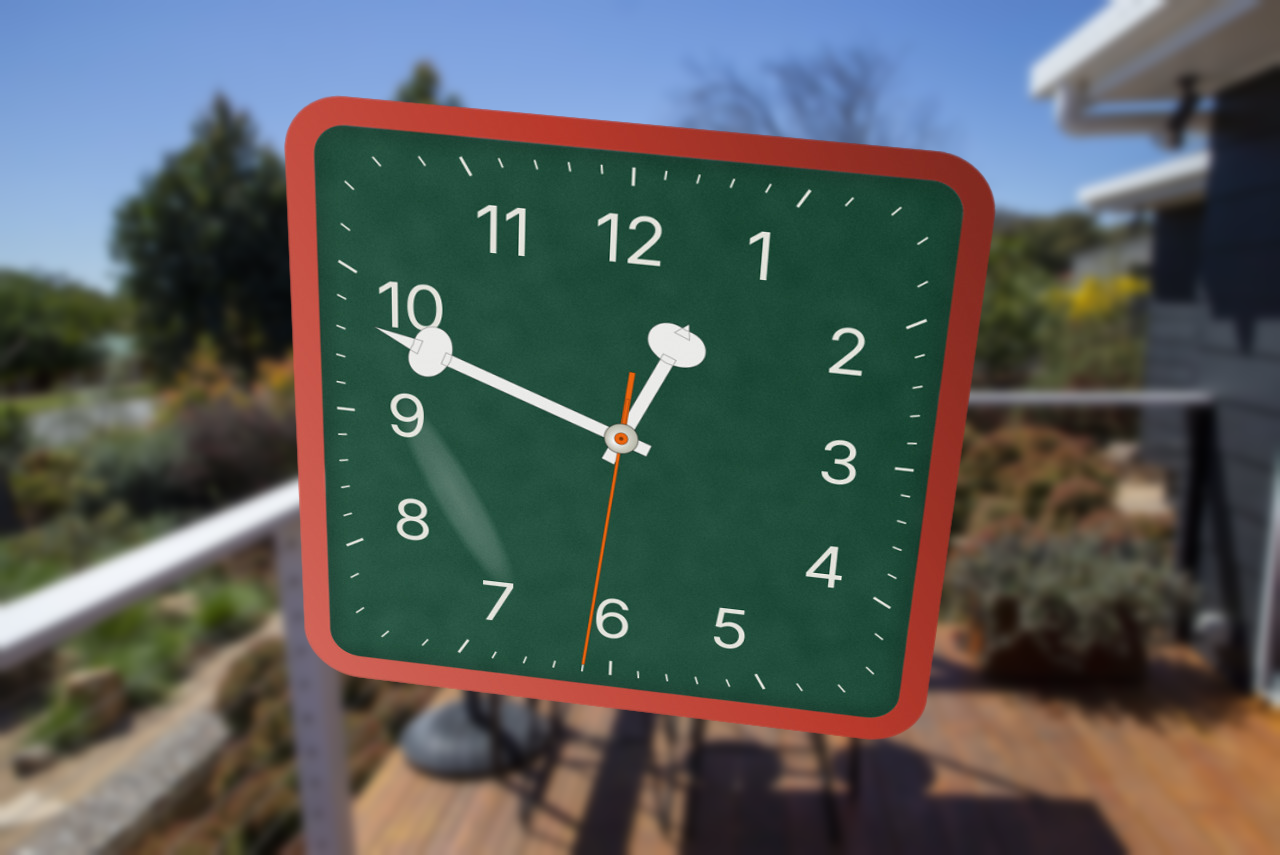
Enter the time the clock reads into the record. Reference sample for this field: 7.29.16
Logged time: 12.48.31
